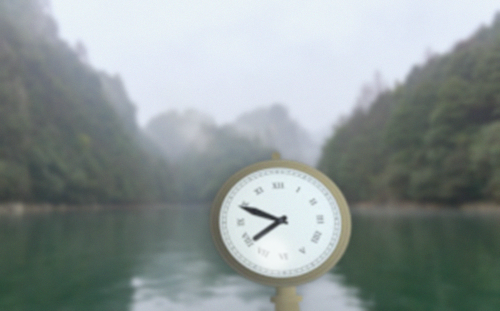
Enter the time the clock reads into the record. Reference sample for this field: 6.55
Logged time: 7.49
